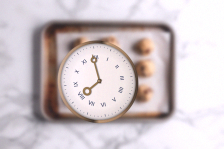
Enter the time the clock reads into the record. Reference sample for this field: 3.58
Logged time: 7.59
